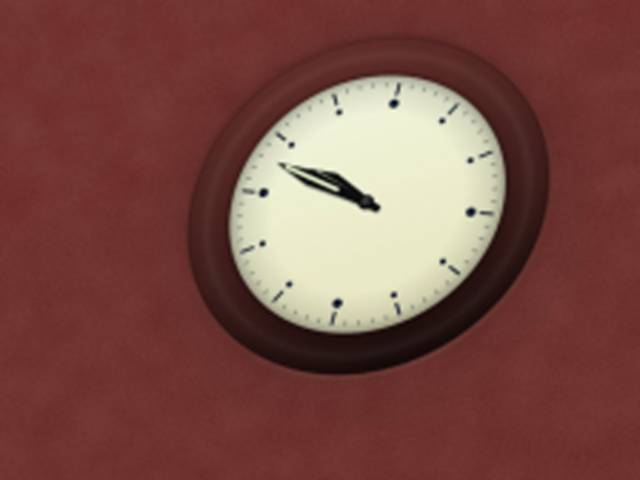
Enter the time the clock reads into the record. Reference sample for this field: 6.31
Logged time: 9.48
